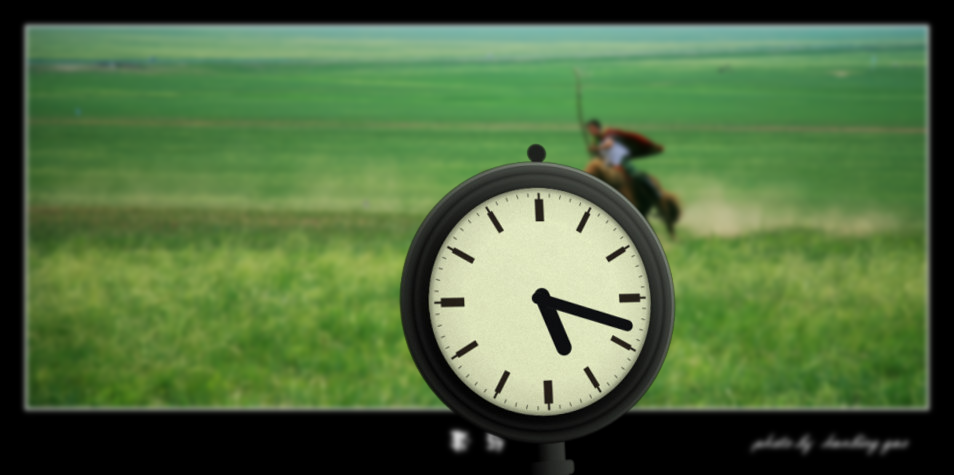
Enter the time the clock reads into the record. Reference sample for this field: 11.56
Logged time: 5.18
